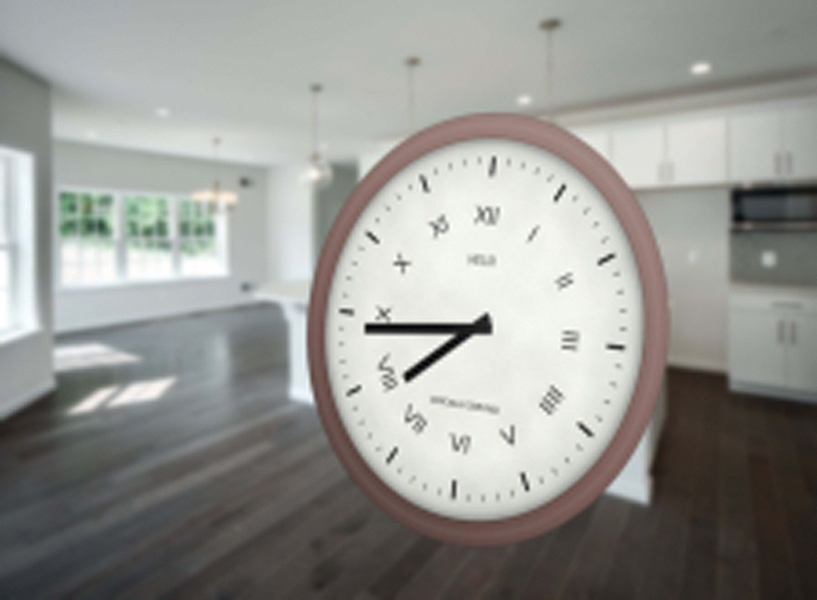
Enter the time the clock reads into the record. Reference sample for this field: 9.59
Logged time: 7.44
